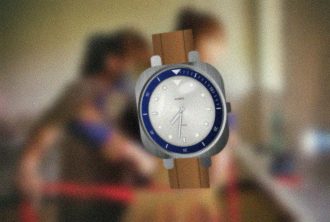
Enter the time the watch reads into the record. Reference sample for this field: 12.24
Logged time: 7.32
